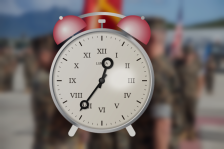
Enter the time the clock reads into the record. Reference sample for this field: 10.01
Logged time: 12.36
